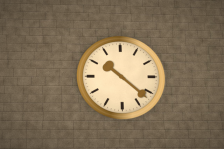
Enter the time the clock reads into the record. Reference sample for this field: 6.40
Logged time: 10.22
